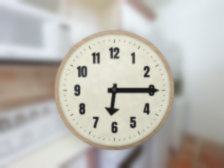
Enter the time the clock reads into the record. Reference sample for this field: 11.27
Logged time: 6.15
